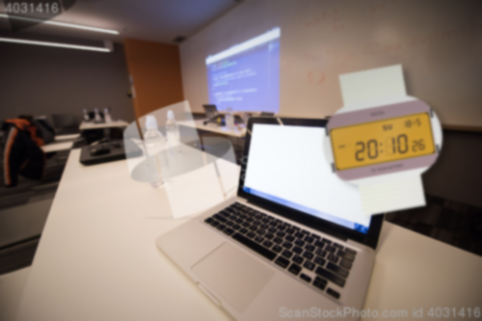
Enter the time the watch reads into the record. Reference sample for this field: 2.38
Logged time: 20.10
